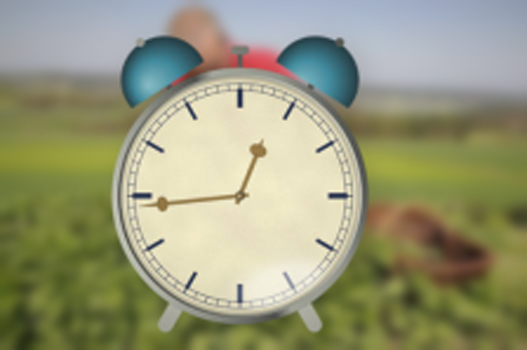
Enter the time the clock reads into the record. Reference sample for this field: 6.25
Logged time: 12.44
